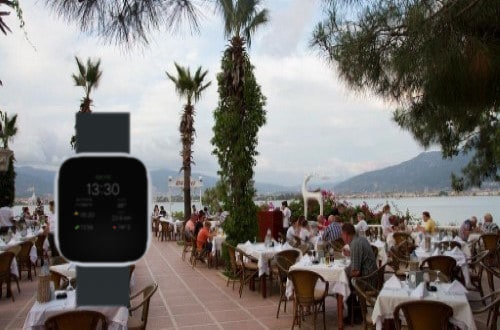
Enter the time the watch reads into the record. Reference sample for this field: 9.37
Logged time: 13.30
